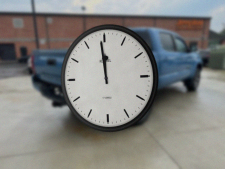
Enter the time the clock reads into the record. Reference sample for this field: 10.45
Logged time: 11.59
